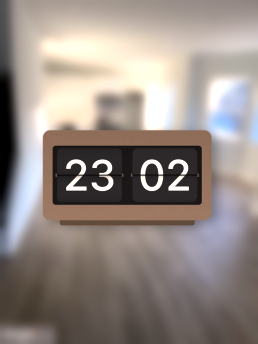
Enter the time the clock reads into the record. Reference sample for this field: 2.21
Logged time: 23.02
